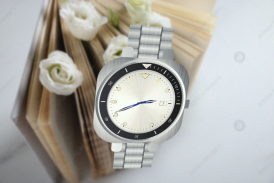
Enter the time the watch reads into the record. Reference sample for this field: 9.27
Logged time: 2.41
